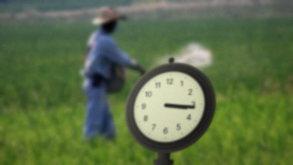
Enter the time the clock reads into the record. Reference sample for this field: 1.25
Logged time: 3.16
